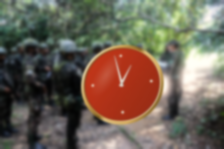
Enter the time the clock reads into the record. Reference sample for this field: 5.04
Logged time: 12.58
